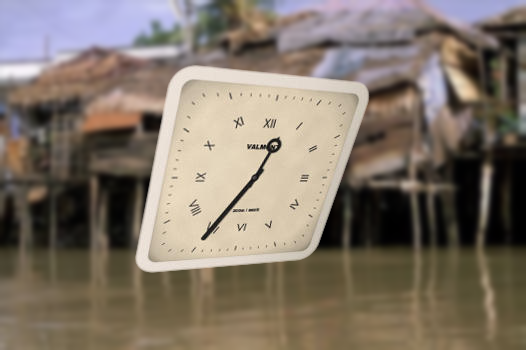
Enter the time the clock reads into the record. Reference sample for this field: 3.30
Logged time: 12.35
